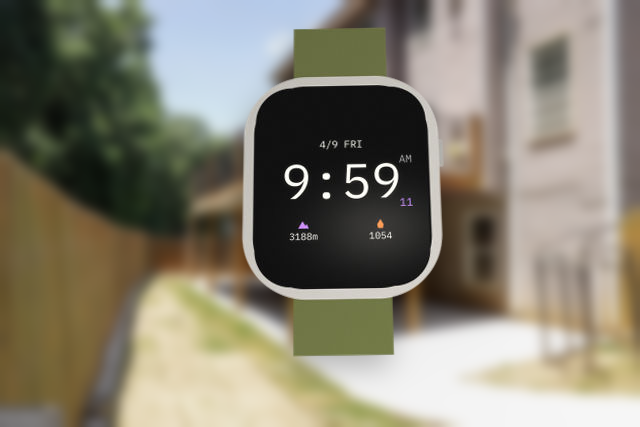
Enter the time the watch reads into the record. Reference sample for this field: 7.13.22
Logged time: 9.59.11
